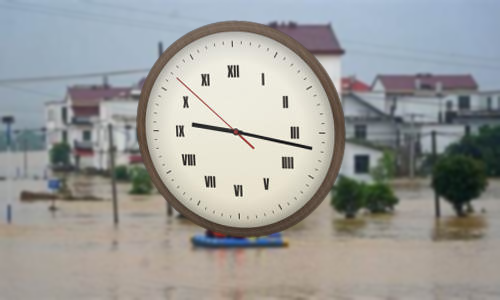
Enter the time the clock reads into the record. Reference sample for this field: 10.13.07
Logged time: 9.16.52
